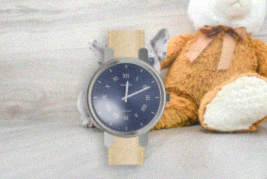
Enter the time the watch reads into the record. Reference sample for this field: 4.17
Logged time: 12.11
